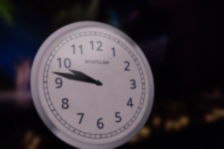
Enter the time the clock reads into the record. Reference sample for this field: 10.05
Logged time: 9.47
